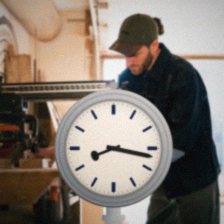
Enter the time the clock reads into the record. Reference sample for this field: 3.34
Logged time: 8.17
